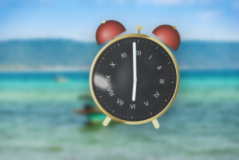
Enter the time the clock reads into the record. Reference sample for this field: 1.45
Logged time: 5.59
